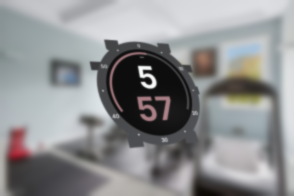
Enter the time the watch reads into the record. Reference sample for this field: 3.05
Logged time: 5.57
